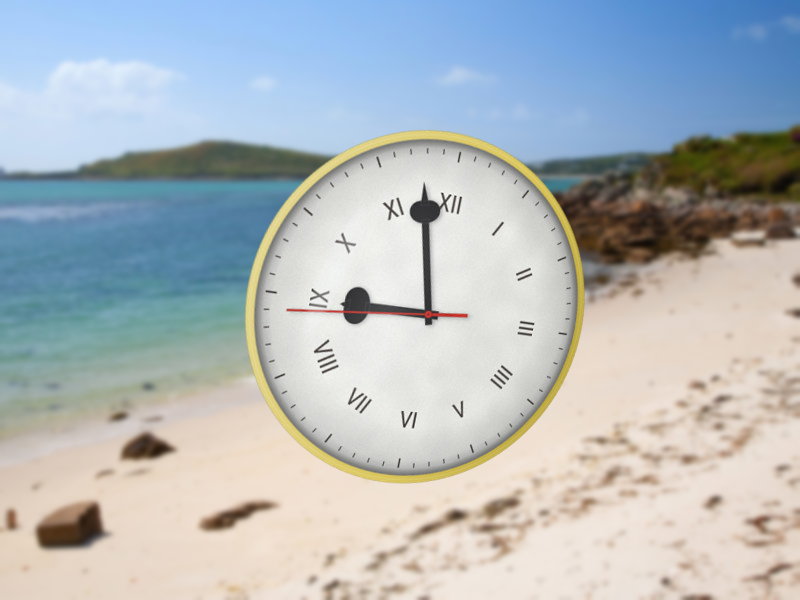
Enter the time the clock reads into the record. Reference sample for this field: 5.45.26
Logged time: 8.57.44
